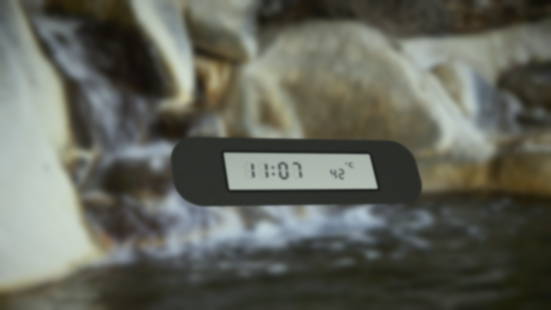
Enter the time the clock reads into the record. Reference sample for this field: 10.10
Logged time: 11.07
